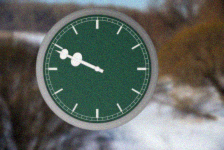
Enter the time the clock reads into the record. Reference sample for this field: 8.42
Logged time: 9.49
